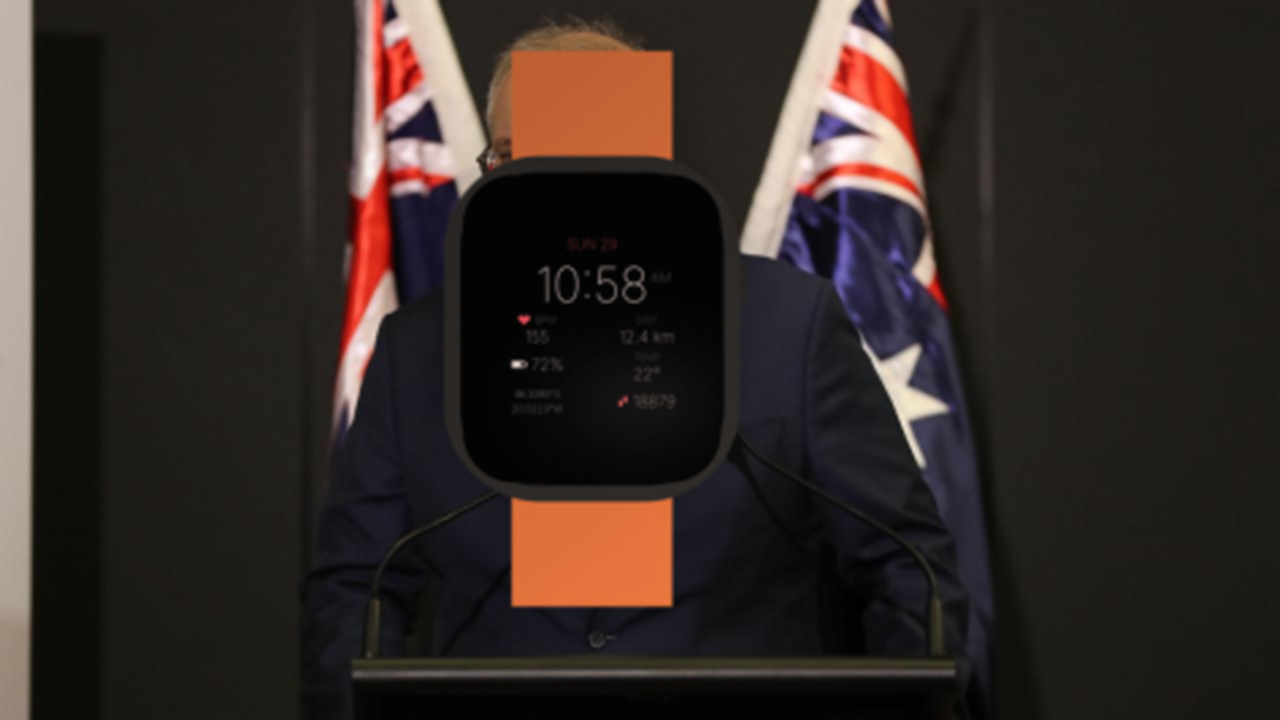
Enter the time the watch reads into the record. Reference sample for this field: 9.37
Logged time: 10.58
